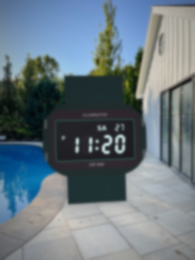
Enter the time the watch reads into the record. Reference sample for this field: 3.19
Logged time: 11.20
